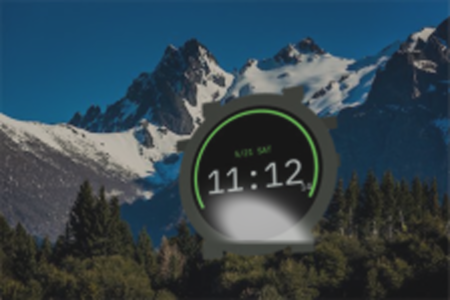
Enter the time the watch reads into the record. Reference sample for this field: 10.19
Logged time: 11.12
